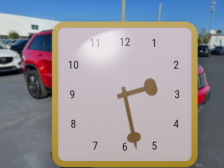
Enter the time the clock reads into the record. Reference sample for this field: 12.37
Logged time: 2.28
